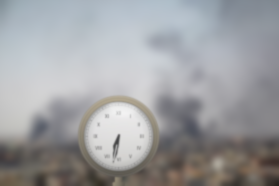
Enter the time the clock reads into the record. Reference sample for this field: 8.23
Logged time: 6.32
